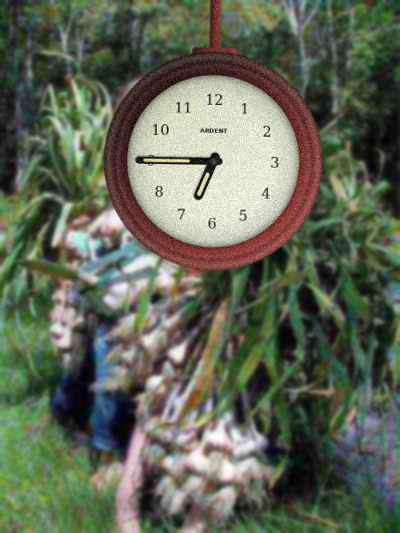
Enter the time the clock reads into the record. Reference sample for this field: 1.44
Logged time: 6.45
